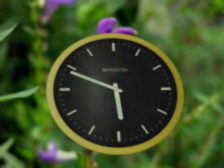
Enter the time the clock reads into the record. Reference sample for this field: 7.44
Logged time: 5.49
